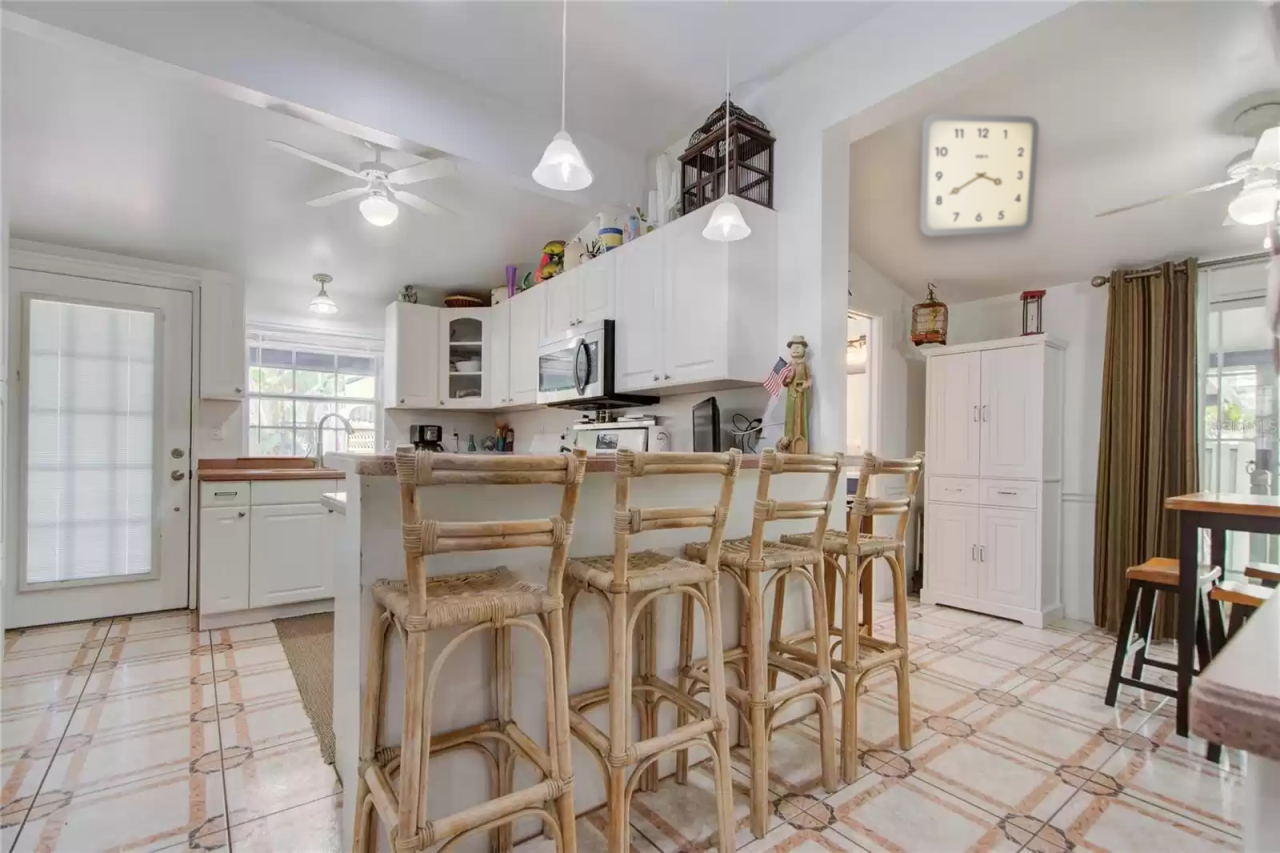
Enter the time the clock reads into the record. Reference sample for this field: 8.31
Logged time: 3.40
